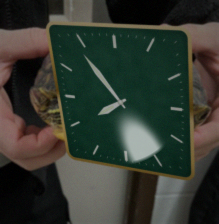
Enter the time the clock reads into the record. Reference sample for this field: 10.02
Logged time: 7.54
